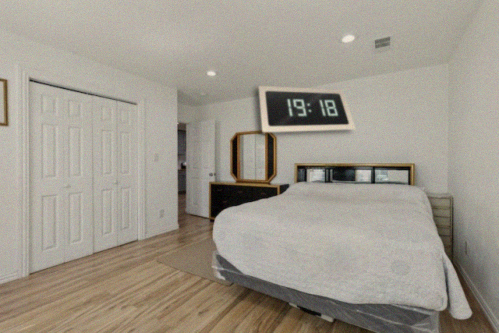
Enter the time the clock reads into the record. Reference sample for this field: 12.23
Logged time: 19.18
